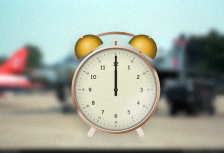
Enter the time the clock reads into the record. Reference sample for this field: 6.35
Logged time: 12.00
